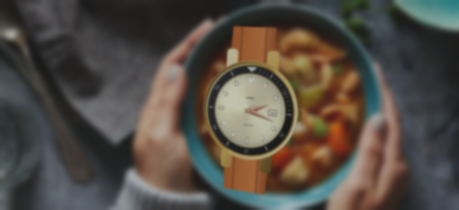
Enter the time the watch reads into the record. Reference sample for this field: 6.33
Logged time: 2.18
